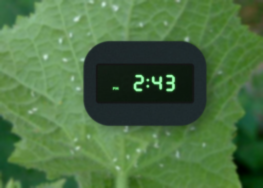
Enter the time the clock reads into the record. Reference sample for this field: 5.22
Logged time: 2.43
